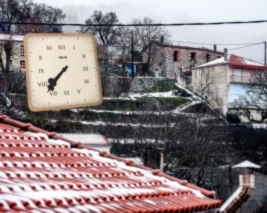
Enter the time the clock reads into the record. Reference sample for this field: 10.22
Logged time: 7.37
